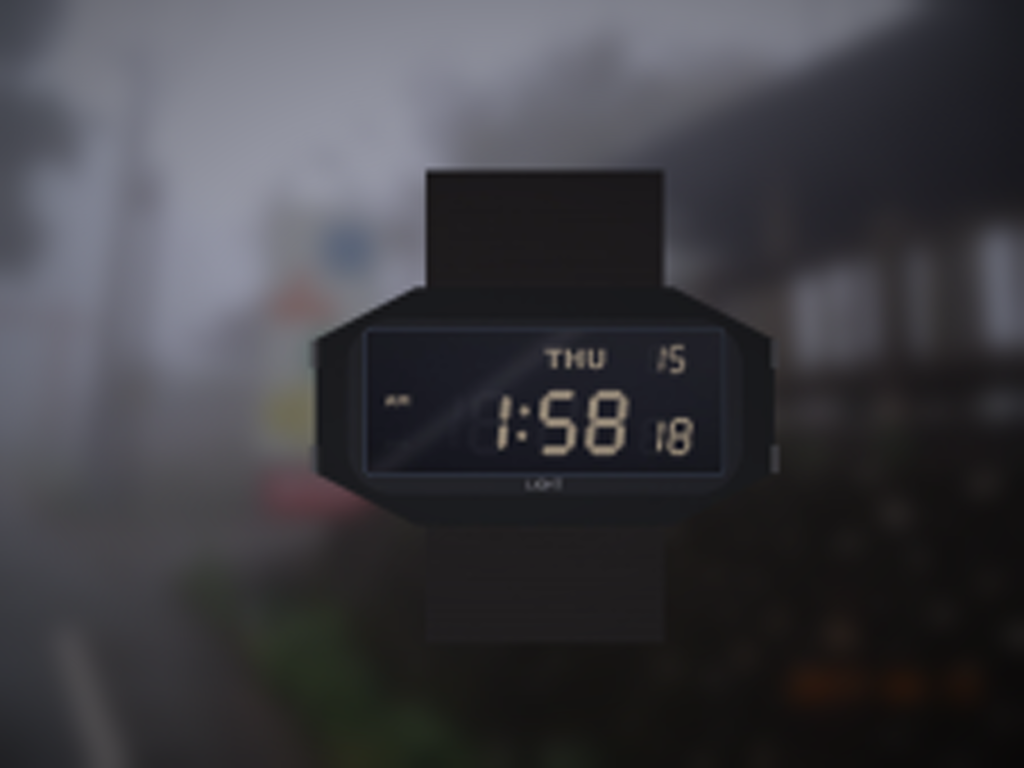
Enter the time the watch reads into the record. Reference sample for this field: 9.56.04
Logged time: 1.58.18
